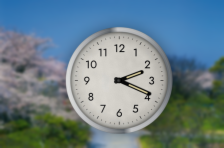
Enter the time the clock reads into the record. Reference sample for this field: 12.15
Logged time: 2.19
